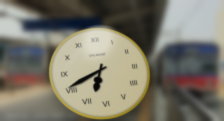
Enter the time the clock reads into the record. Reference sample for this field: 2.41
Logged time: 6.41
